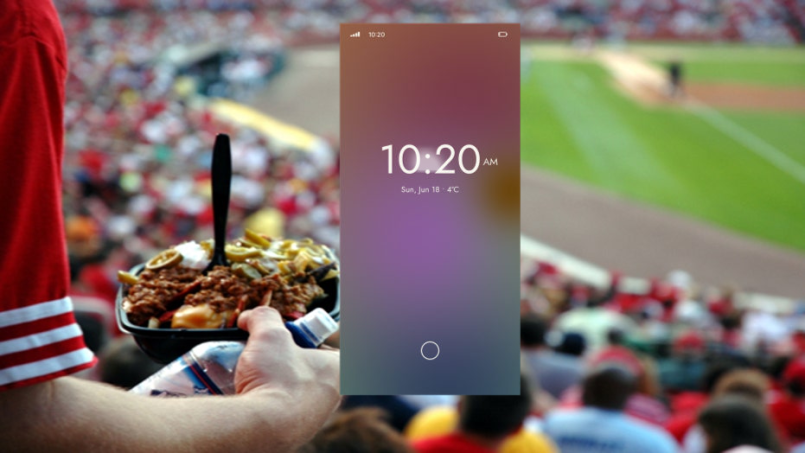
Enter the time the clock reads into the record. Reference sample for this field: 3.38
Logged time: 10.20
